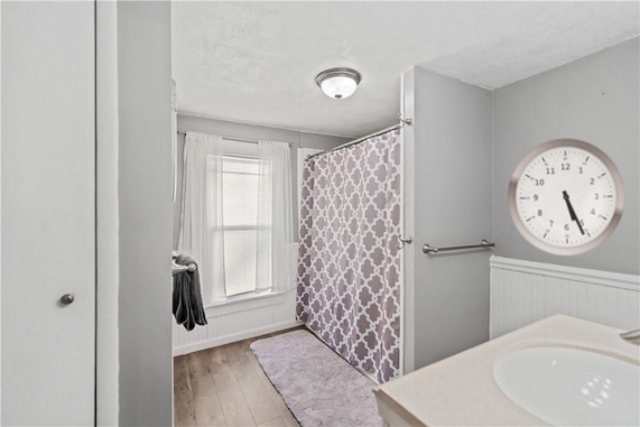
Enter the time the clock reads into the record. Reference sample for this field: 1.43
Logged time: 5.26
